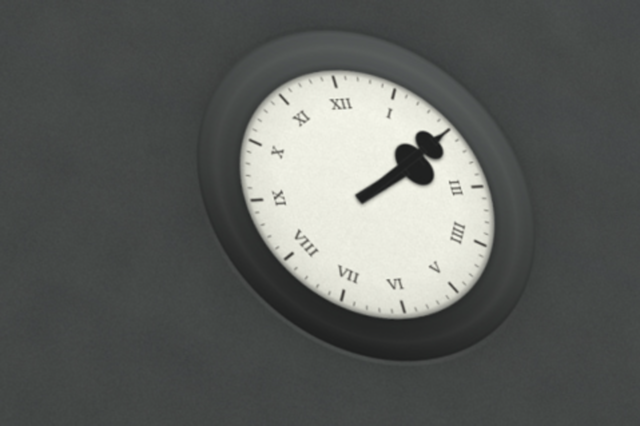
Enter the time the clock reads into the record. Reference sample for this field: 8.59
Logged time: 2.10
